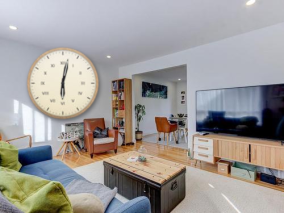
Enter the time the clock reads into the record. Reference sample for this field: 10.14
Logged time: 6.02
